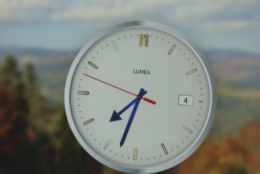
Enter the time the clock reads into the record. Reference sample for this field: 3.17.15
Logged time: 7.32.48
